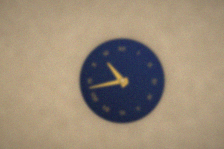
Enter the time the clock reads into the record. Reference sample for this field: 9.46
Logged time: 10.43
